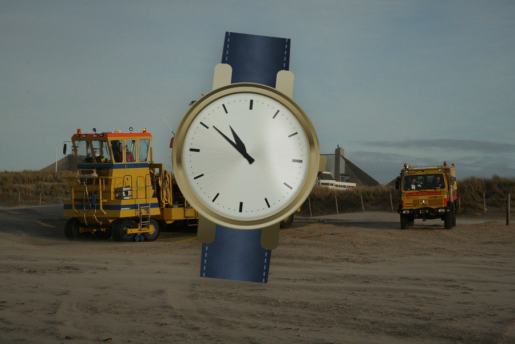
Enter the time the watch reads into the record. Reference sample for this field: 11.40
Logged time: 10.51
